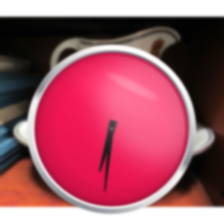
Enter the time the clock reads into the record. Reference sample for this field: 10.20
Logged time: 6.31
